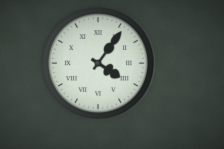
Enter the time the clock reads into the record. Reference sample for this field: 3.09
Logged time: 4.06
